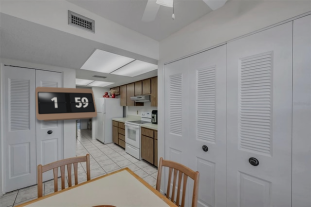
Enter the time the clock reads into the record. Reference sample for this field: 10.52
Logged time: 1.59
